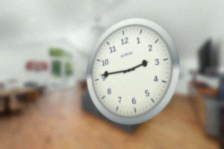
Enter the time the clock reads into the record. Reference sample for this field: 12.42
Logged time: 2.46
